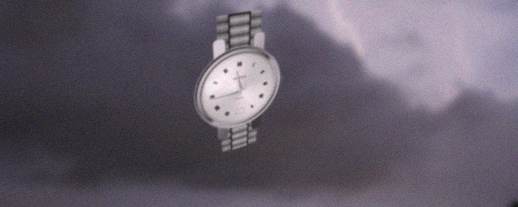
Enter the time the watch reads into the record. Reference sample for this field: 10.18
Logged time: 11.44
